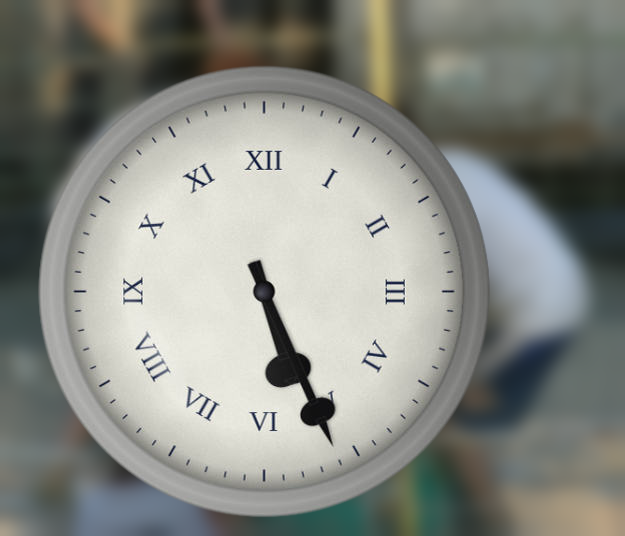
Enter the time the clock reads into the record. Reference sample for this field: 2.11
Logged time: 5.26
